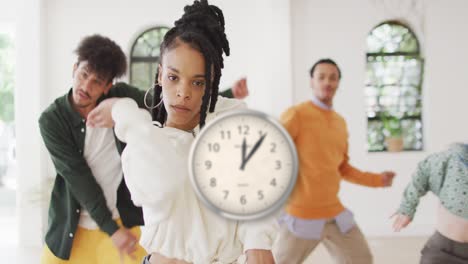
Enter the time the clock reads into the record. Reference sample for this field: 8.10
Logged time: 12.06
